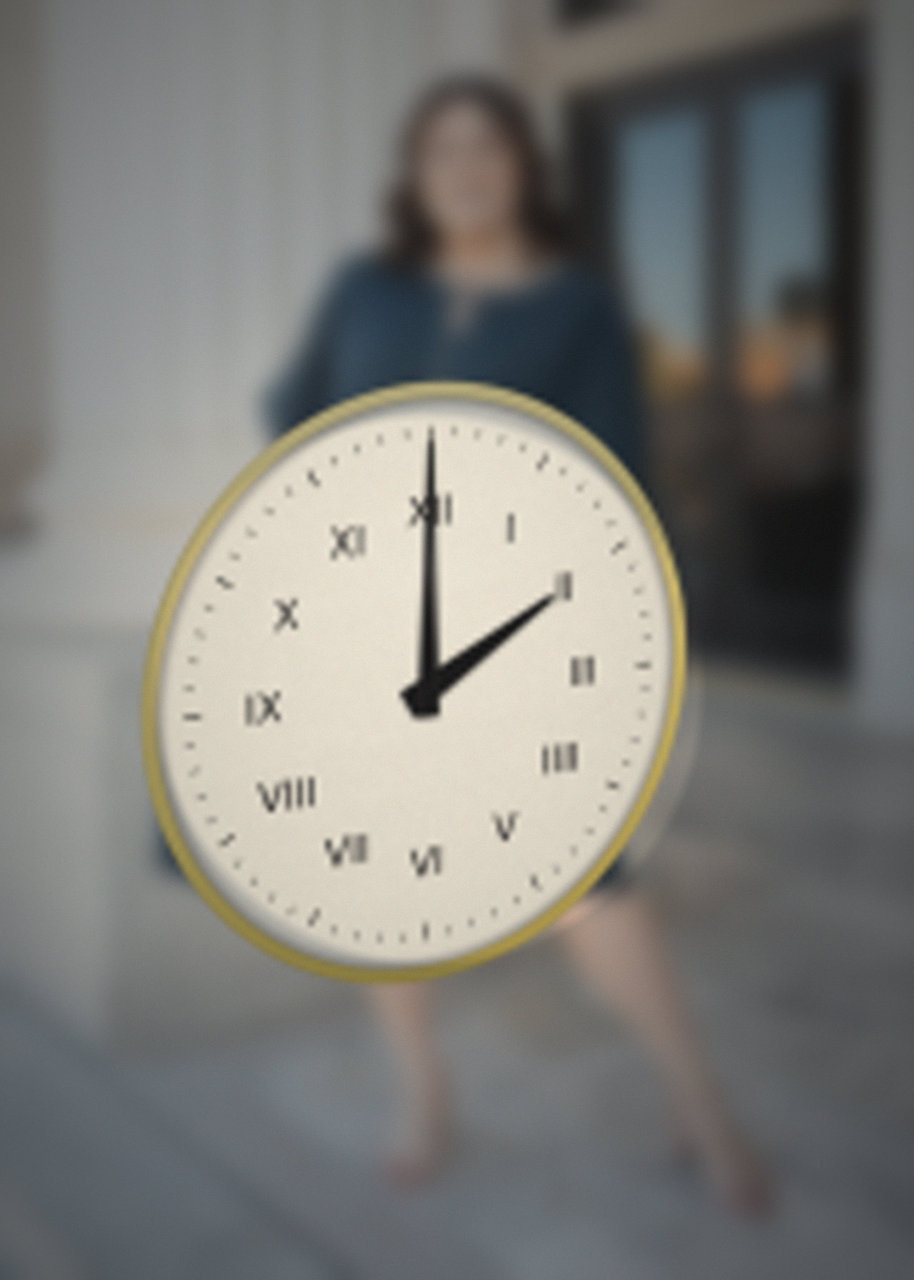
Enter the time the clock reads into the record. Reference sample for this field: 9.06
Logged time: 2.00
